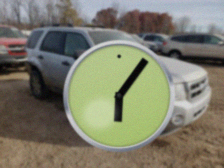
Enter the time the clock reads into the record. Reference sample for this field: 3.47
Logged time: 6.06
